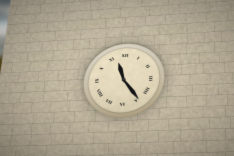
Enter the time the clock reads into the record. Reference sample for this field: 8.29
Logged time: 11.24
